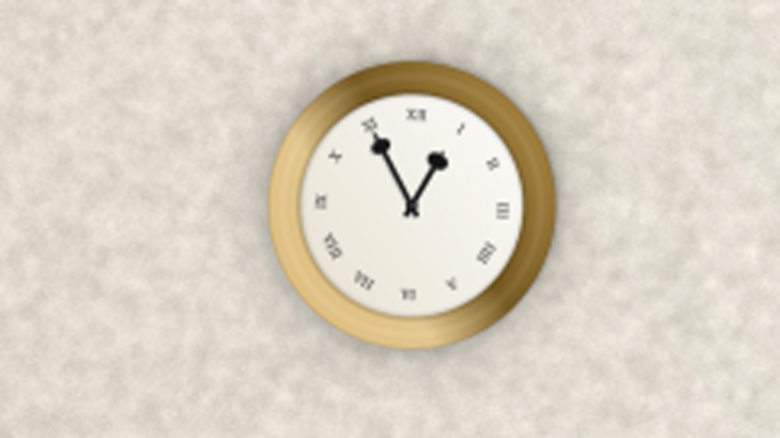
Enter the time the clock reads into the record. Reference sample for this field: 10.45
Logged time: 12.55
